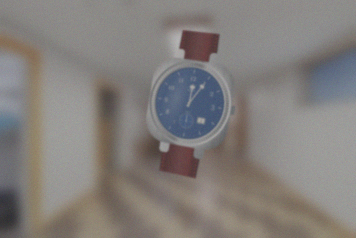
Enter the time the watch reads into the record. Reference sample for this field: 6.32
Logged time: 12.05
